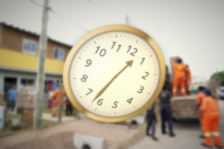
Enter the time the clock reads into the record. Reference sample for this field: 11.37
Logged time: 12.32
